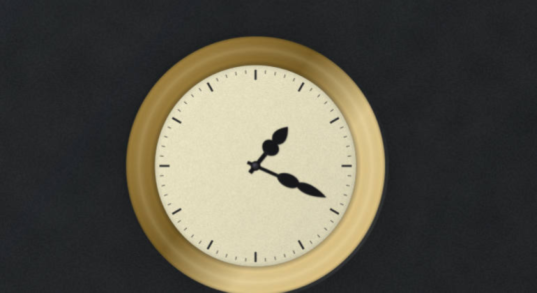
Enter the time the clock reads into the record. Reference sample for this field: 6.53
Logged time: 1.19
